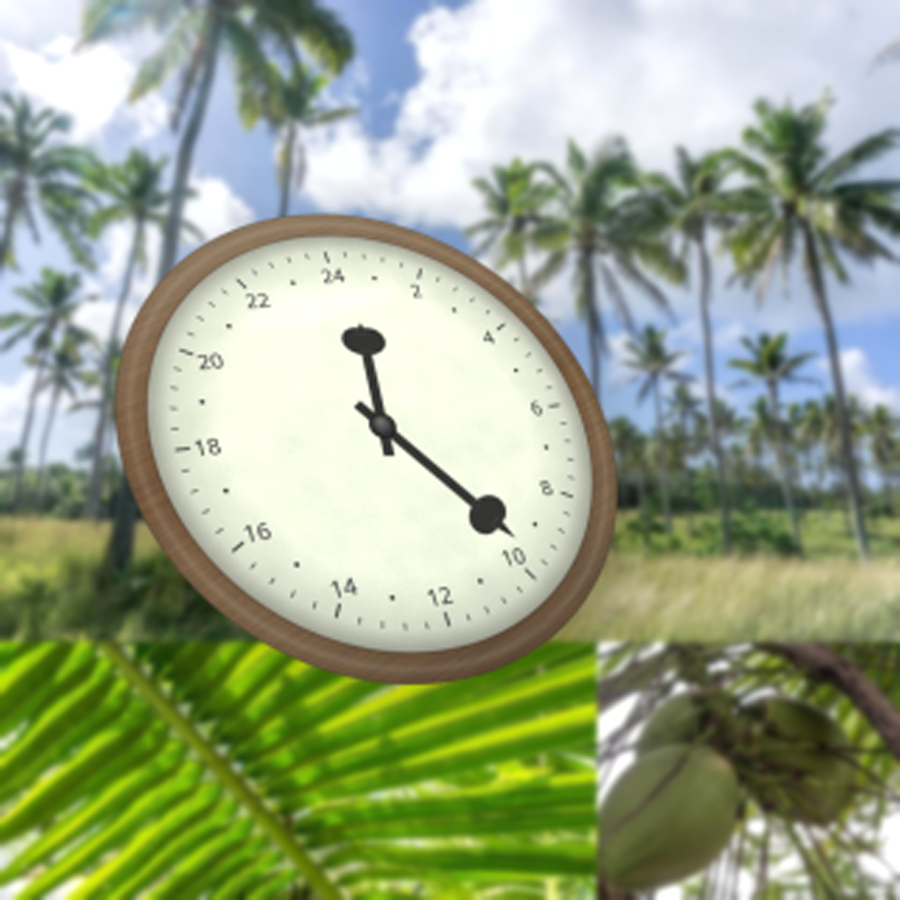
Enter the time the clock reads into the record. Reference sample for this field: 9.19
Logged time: 0.24
